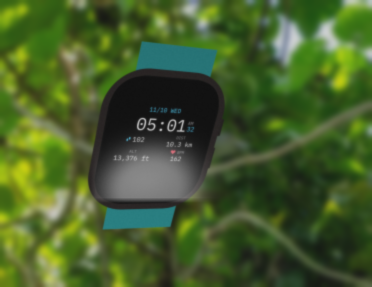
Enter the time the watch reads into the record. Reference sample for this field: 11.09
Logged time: 5.01
